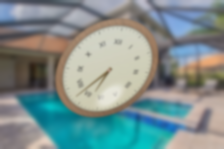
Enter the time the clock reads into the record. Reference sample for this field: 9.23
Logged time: 6.37
